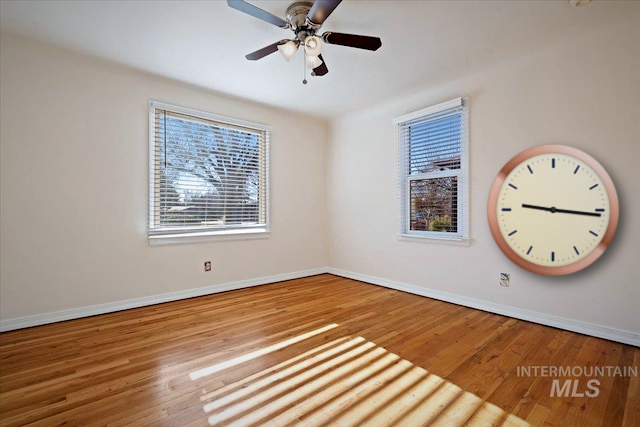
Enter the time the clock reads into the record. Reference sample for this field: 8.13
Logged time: 9.16
